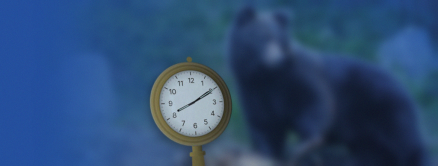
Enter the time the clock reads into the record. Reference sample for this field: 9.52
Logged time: 8.10
